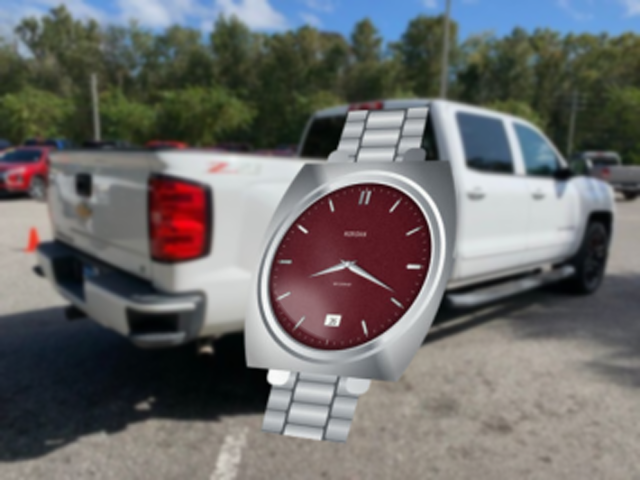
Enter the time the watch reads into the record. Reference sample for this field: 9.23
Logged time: 8.19
